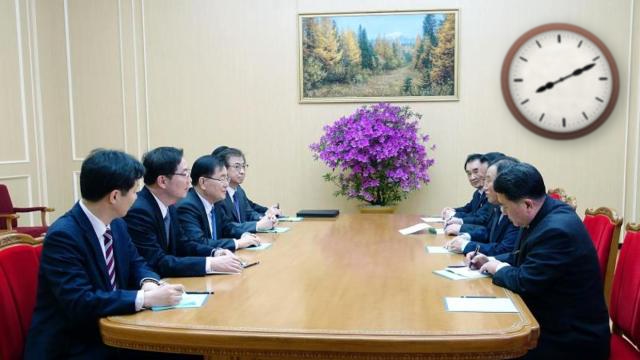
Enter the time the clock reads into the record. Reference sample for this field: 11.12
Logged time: 8.11
